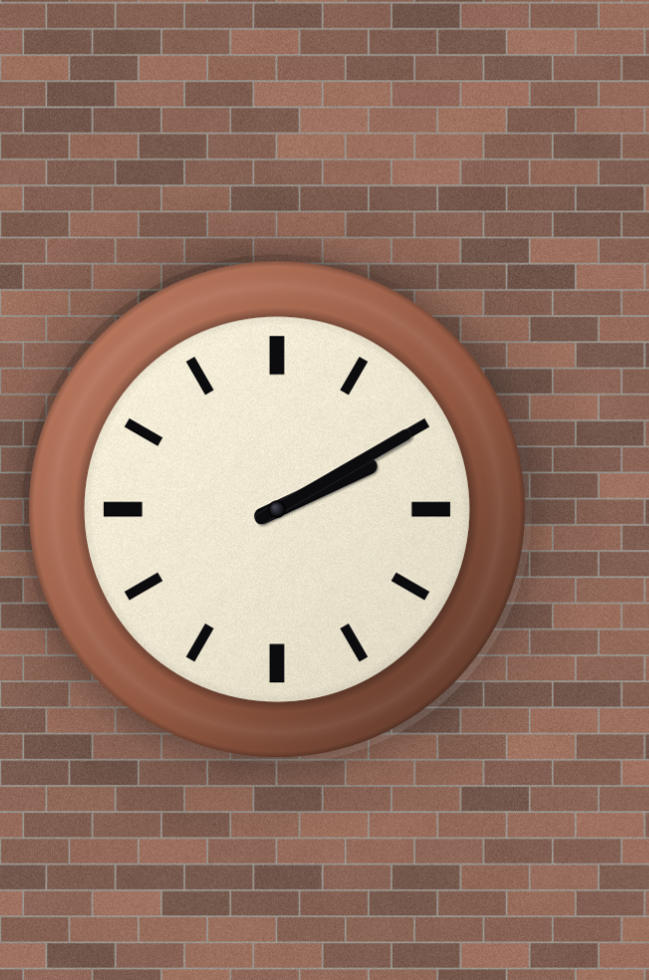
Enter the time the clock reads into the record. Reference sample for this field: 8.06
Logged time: 2.10
